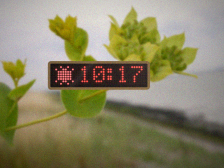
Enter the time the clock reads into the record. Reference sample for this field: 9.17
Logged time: 10.17
